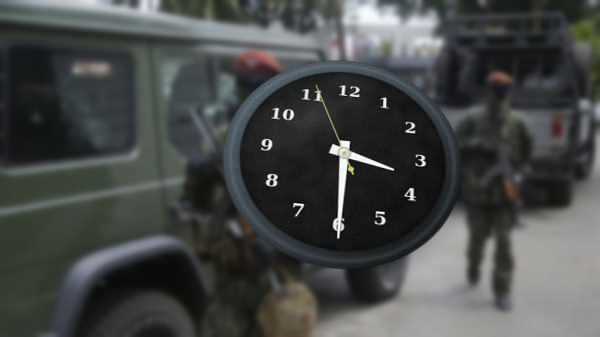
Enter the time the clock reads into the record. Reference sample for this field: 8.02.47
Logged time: 3.29.56
